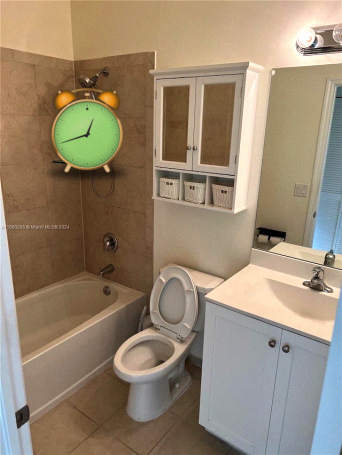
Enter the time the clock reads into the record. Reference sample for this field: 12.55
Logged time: 12.42
